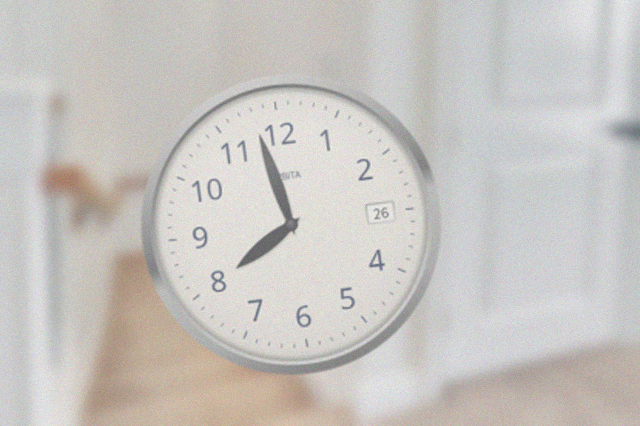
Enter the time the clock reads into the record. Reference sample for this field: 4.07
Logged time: 7.58
